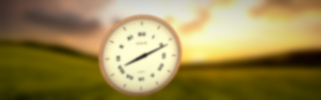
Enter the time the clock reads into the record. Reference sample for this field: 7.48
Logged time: 8.11
